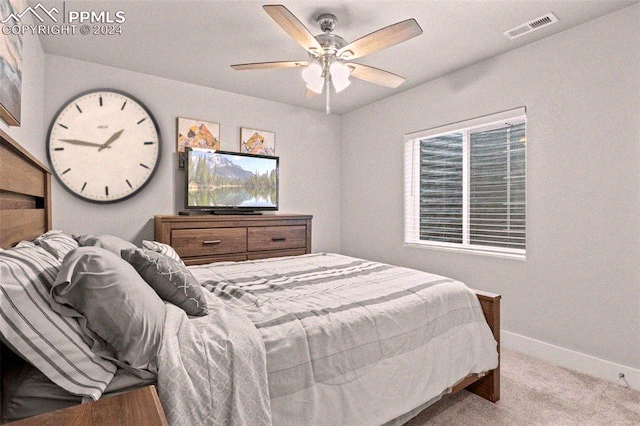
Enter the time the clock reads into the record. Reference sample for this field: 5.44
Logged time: 1.47
